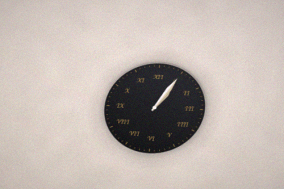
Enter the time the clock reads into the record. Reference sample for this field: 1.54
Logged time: 1.05
